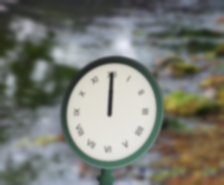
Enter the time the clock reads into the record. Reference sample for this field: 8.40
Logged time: 12.00
